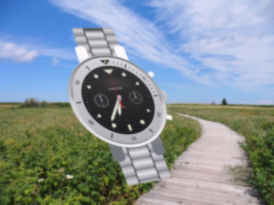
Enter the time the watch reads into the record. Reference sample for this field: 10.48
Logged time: 6.36
